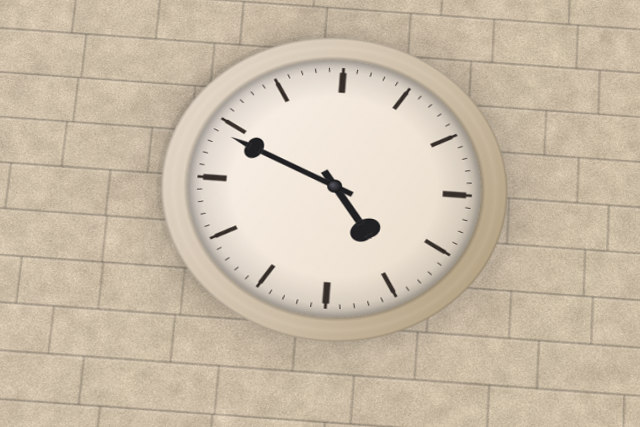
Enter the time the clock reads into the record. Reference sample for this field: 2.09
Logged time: 4.49
